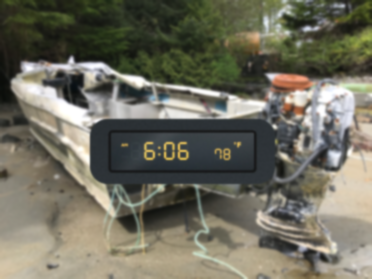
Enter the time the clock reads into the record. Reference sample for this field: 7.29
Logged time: 6.06
